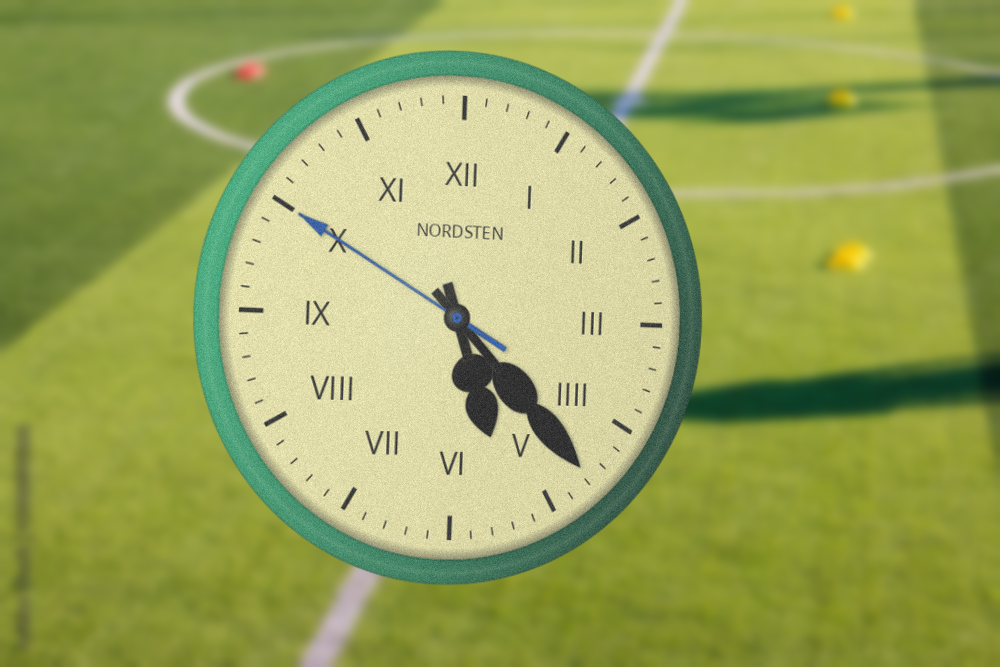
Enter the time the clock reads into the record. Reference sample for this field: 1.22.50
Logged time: 5.22.50
